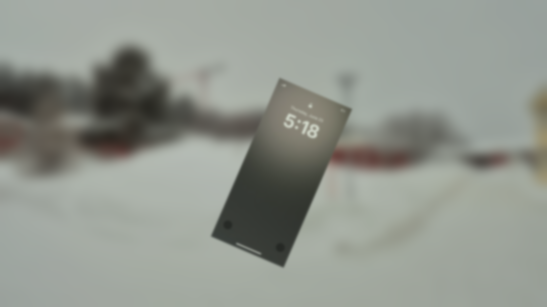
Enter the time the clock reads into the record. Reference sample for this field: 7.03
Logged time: 5.18
